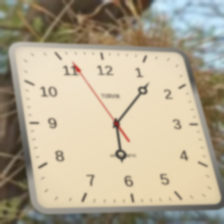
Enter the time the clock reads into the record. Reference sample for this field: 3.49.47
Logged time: 6.06.56
